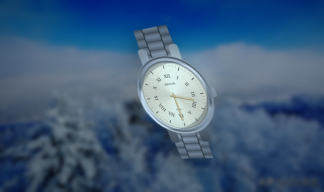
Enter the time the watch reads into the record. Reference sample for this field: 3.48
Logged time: 3.30
